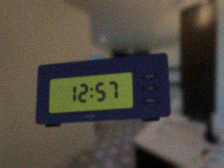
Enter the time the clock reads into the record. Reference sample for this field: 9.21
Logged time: 12.57
